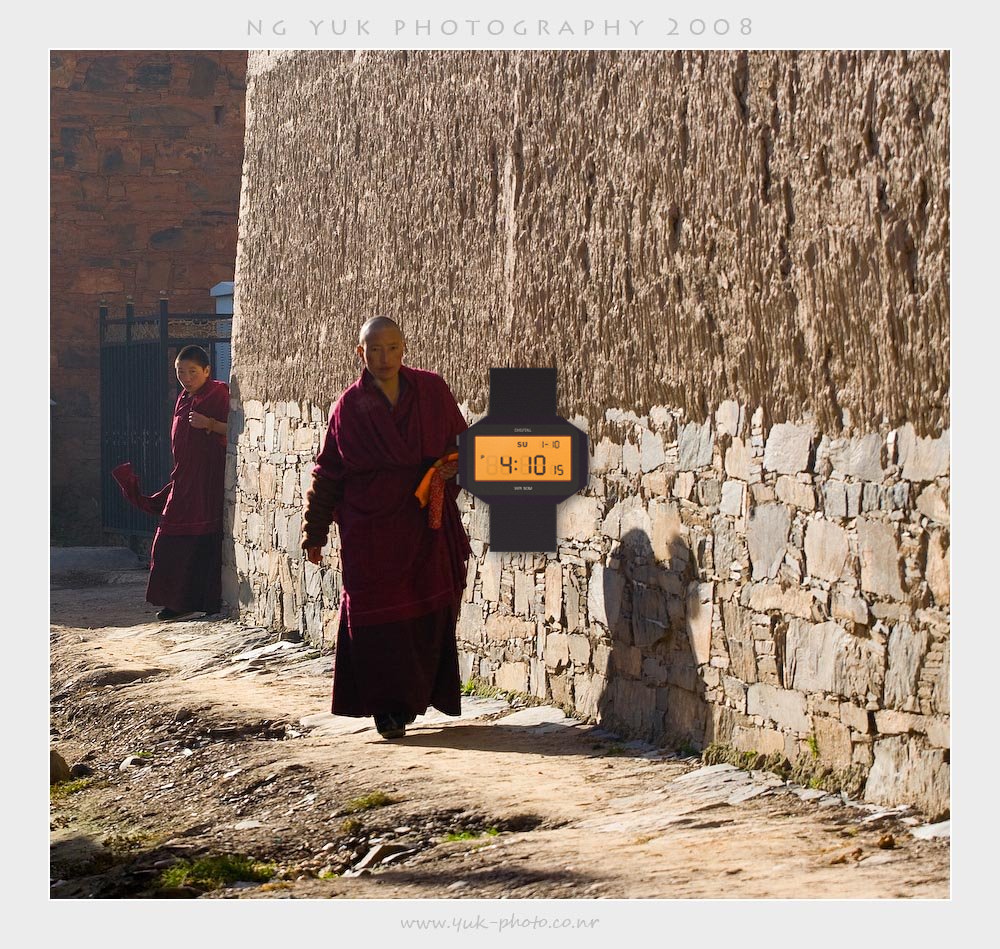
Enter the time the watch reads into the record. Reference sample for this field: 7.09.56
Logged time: 4.10.15
